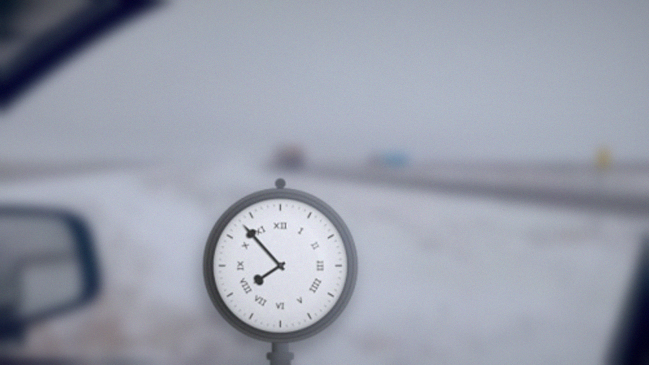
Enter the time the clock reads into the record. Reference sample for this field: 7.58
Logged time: 7.53
